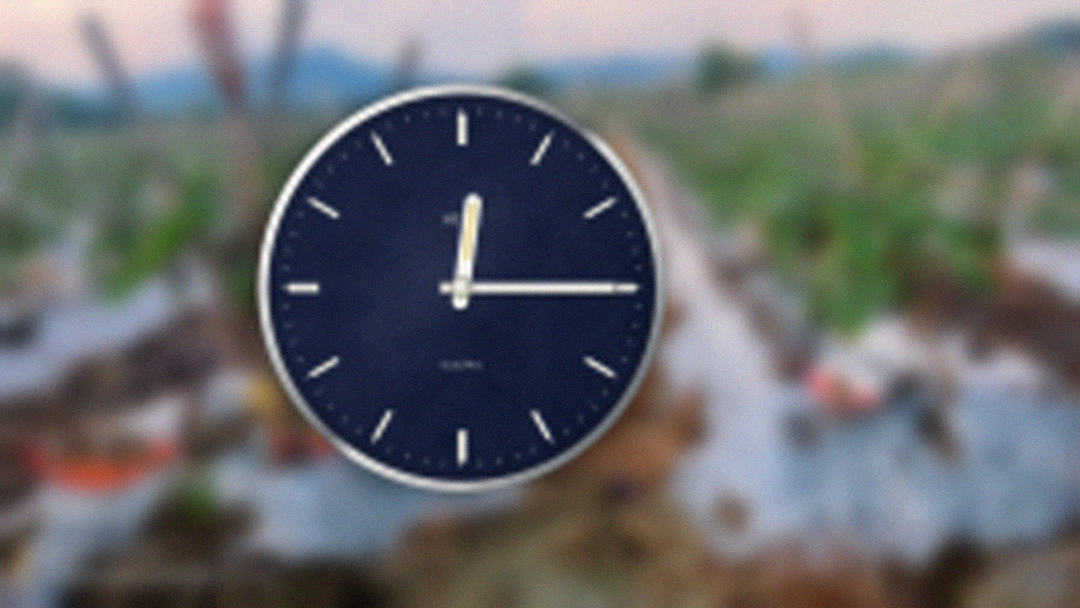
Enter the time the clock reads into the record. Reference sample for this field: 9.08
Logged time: 12.15
